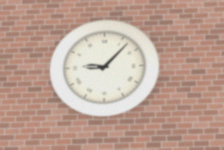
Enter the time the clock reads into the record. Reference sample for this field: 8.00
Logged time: 9.07
